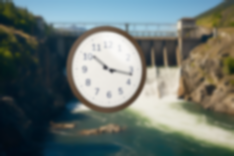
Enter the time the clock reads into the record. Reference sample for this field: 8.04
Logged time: 10.17
